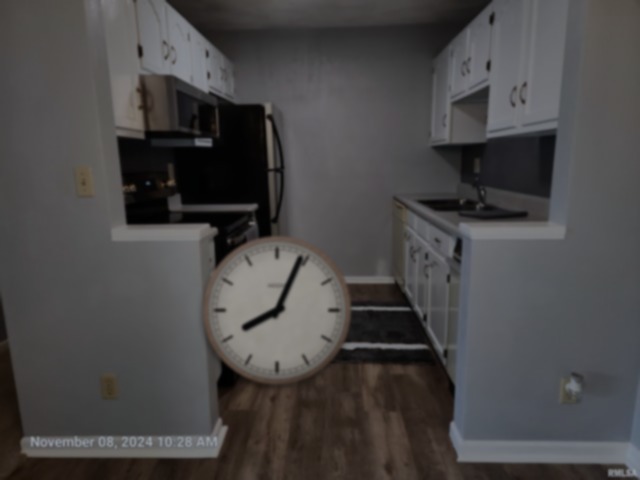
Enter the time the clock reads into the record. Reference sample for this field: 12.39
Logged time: 8.04
